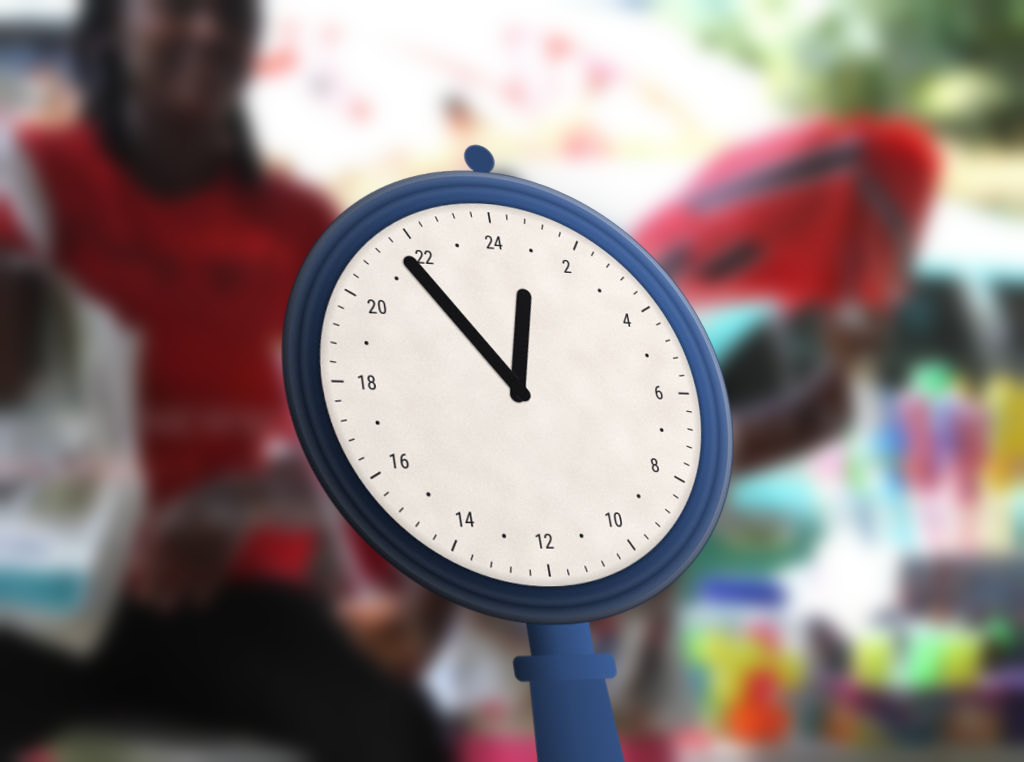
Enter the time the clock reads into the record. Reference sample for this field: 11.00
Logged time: 0.54
